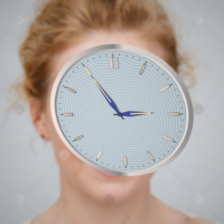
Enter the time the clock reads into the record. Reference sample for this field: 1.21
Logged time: 2.55
